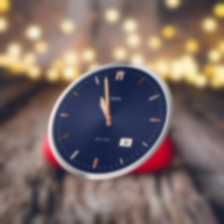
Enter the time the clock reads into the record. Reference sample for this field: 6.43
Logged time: 10.57
